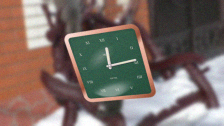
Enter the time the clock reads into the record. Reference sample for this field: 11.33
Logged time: 12.14
